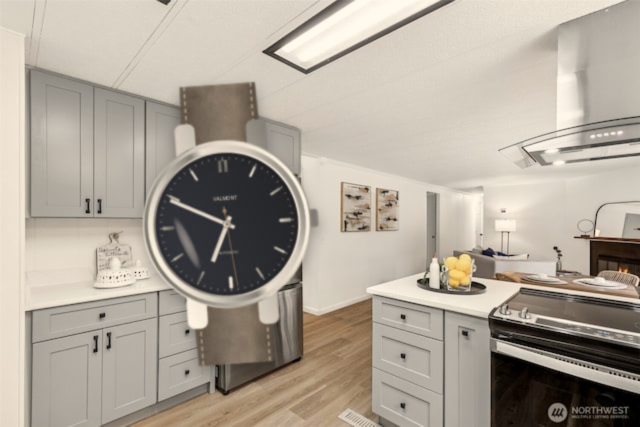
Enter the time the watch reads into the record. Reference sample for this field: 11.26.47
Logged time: 6.49.29
